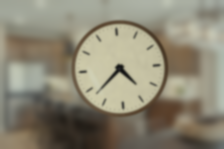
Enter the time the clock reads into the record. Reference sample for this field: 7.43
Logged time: 4.38
